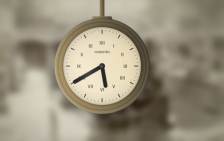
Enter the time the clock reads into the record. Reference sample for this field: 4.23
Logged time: 5.40
